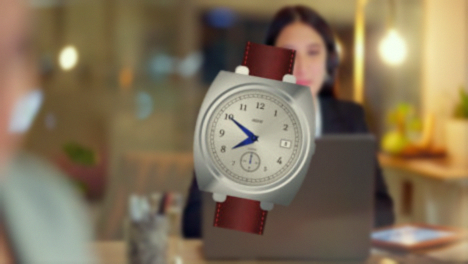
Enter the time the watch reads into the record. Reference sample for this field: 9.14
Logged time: 7.50
